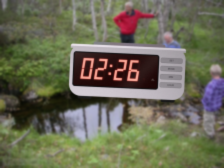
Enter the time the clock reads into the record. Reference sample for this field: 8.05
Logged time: 2.26
